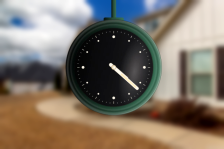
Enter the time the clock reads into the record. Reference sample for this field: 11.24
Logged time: 4.22
